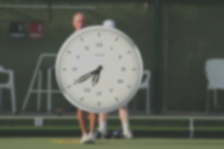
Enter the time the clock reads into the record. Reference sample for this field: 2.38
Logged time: 6.40
